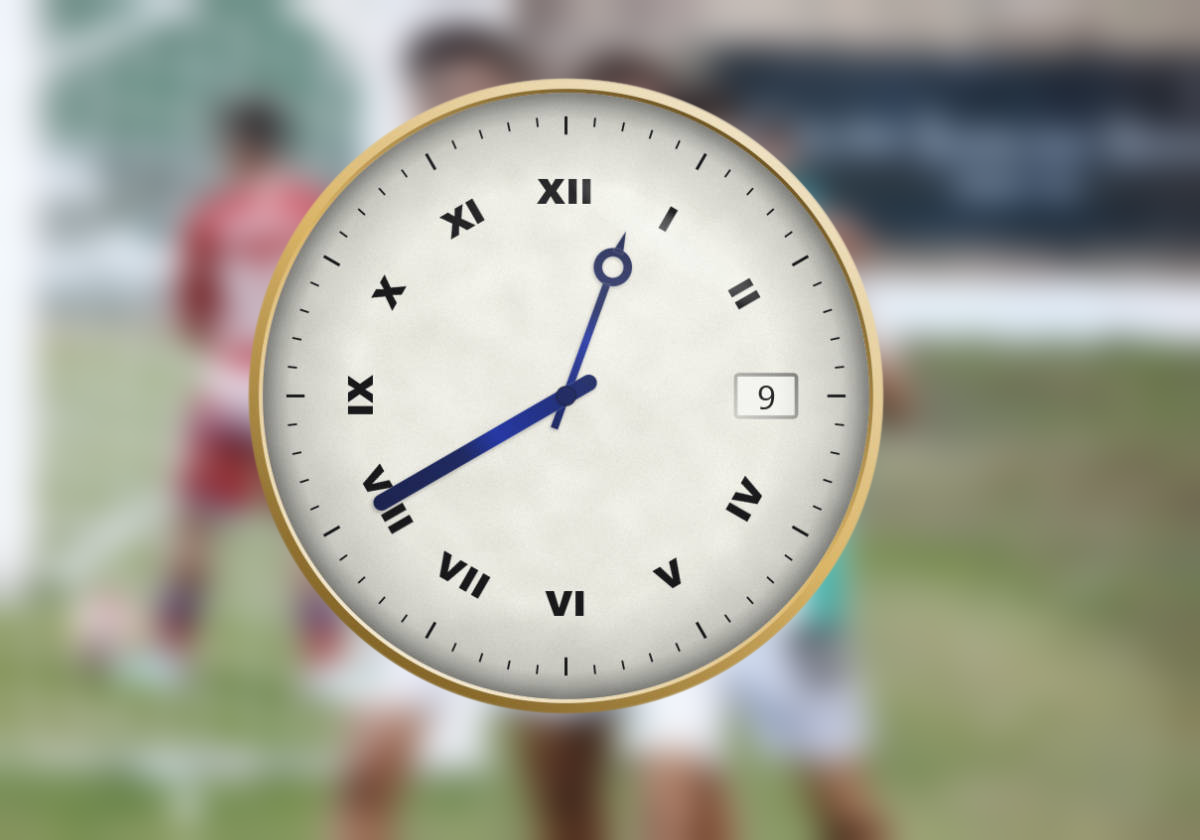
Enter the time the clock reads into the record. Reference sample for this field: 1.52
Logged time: 12.40
